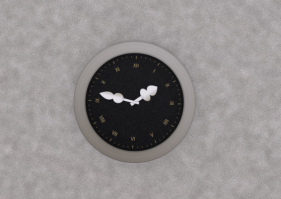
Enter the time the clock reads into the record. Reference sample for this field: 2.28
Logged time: 1.47
